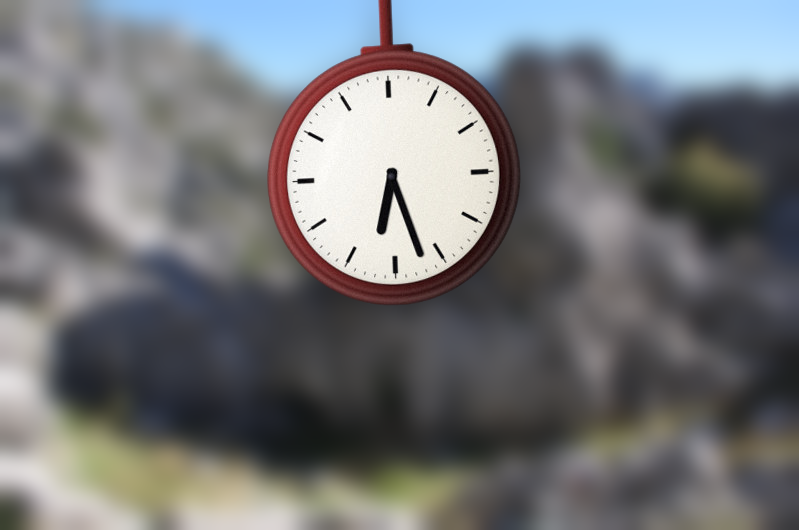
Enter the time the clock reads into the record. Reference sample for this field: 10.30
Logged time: 6.27
